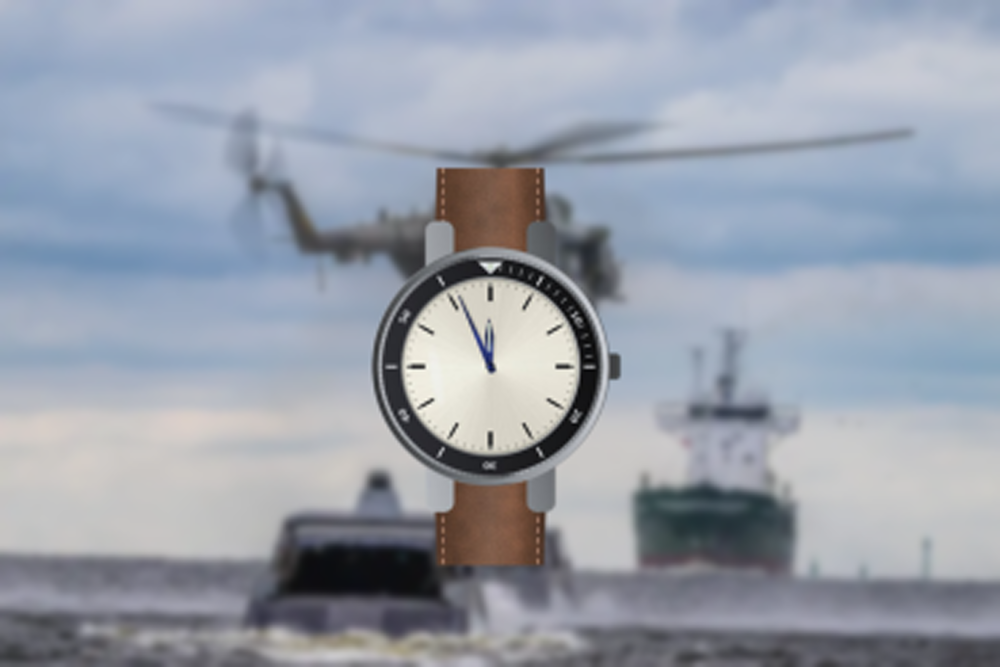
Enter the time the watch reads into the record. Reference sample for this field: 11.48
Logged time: 11.56
